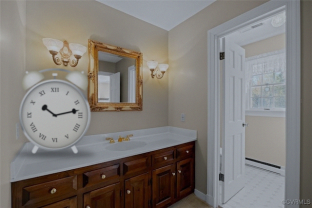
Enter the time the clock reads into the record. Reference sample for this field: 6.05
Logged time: 10.13
